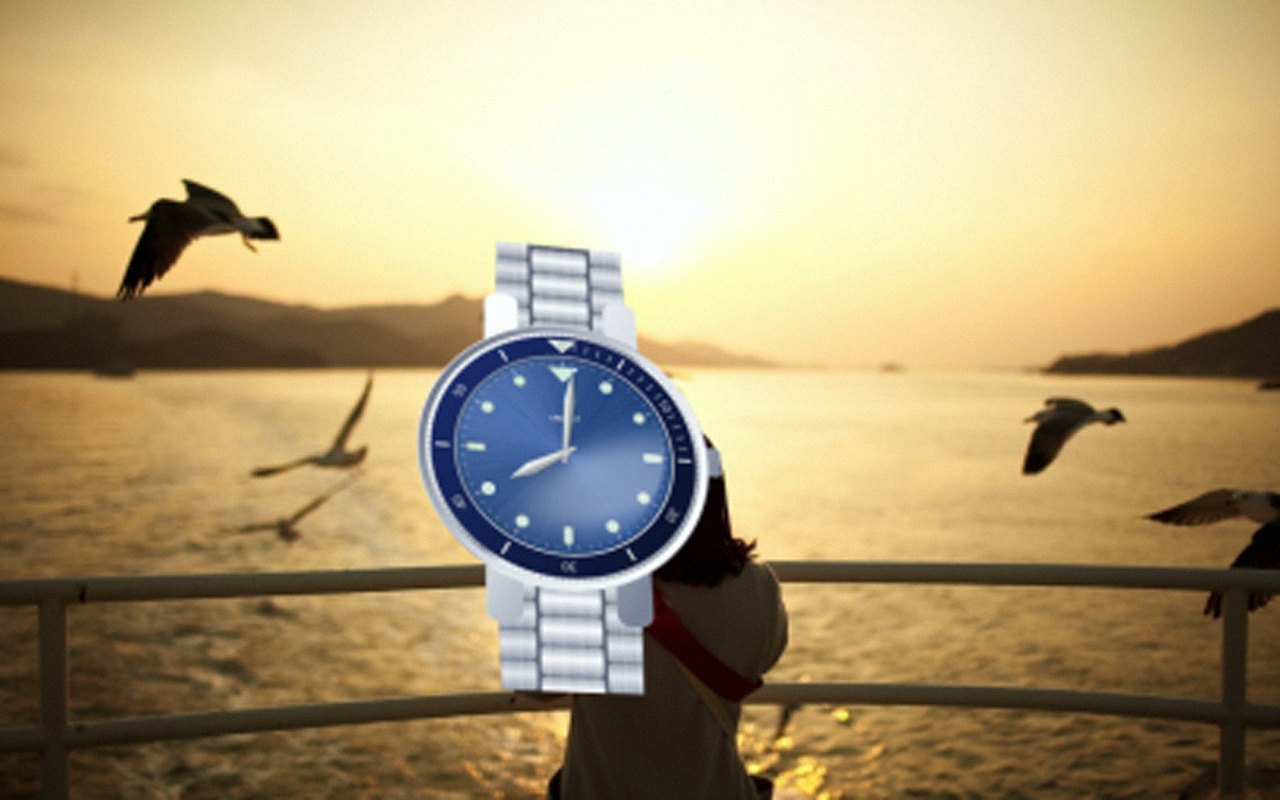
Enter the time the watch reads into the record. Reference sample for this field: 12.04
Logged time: 8.01
